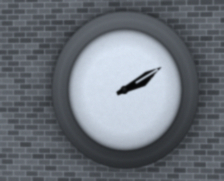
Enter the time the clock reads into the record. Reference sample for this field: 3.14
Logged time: 2.10
